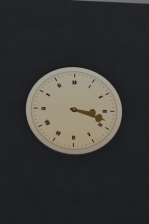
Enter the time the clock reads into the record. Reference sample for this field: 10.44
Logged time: 3.18
